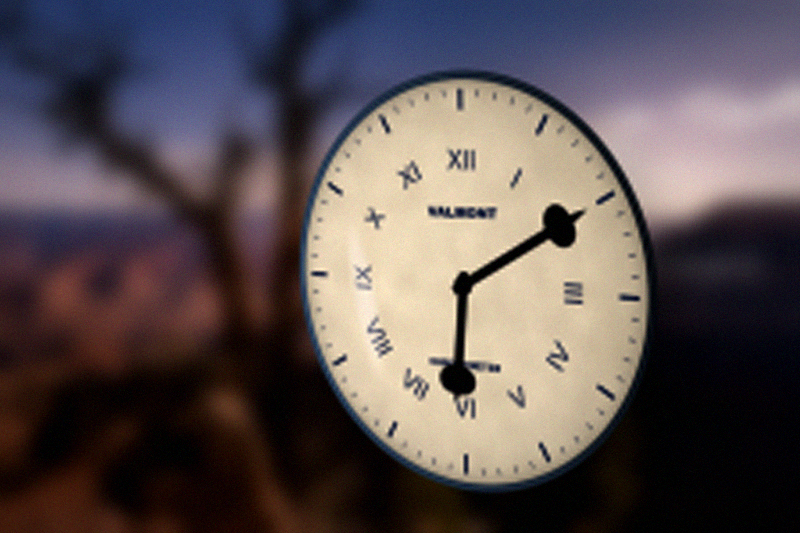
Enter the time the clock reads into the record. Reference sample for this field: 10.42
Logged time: 6.10
